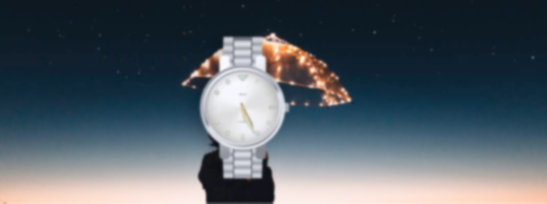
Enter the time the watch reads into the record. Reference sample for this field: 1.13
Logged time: 5.26
